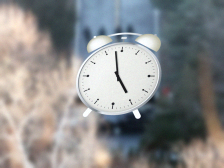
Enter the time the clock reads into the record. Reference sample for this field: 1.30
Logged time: 4.58
